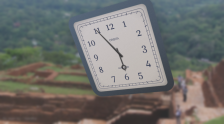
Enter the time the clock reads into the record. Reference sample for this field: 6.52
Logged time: 5.55
